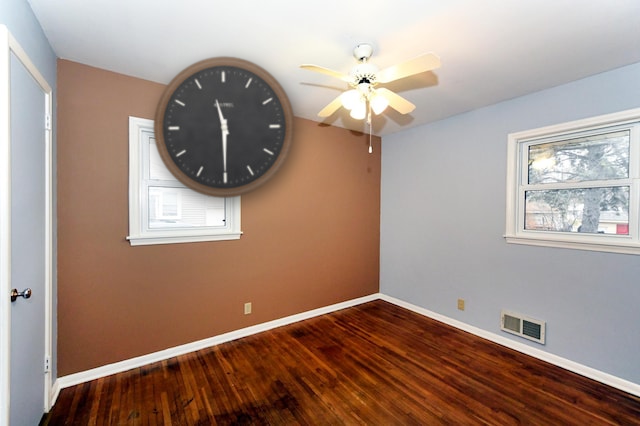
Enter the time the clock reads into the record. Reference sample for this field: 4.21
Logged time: 11.30
